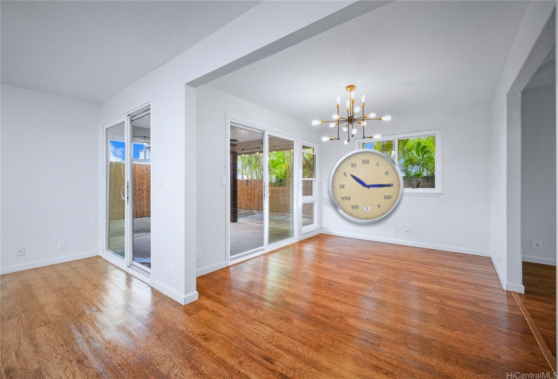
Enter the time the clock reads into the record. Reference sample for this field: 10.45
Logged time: 10.15
